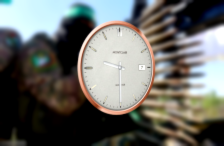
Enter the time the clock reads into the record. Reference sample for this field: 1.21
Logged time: 9.30
